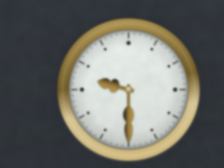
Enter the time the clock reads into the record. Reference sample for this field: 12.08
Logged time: 9.30
